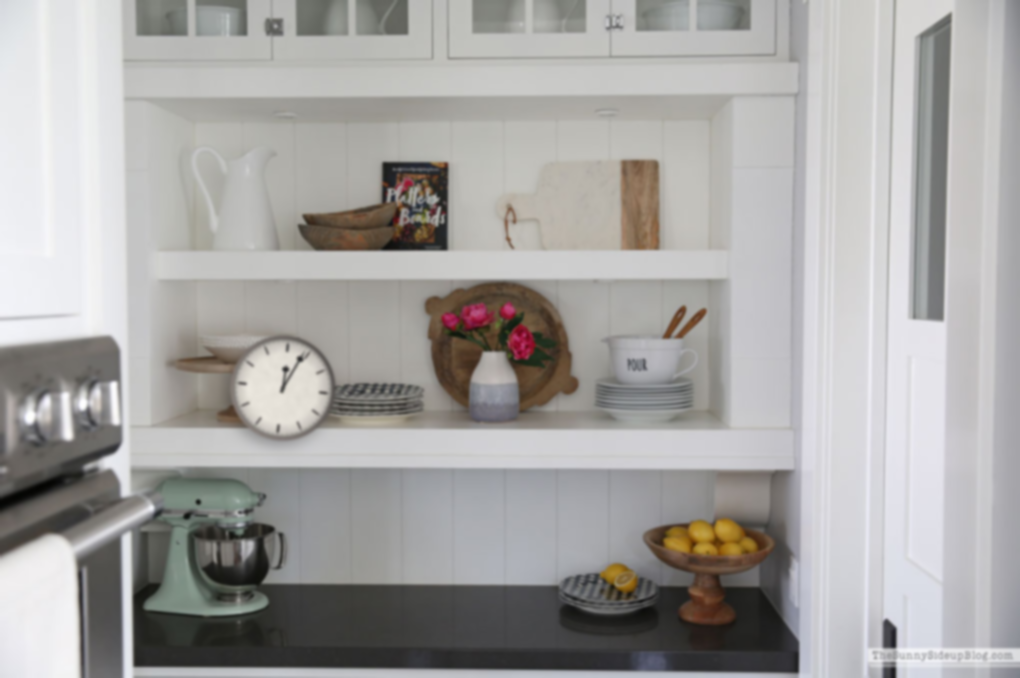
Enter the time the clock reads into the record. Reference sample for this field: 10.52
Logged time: 12.04
